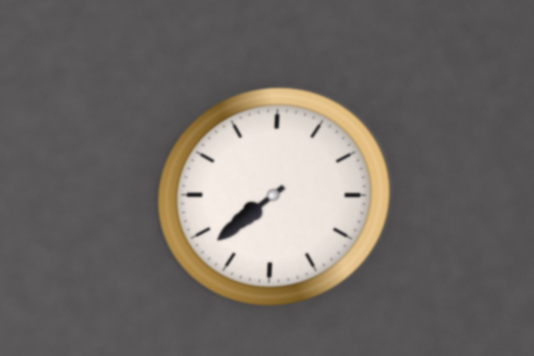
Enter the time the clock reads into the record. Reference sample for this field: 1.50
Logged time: 7.38
